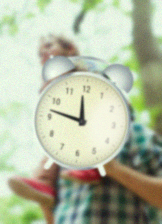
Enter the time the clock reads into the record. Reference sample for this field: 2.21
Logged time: 11.47
